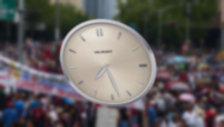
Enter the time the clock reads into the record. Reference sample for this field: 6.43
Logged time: 7.28
